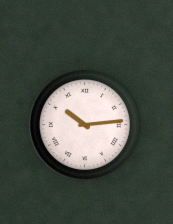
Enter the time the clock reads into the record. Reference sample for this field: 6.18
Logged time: 10.14
